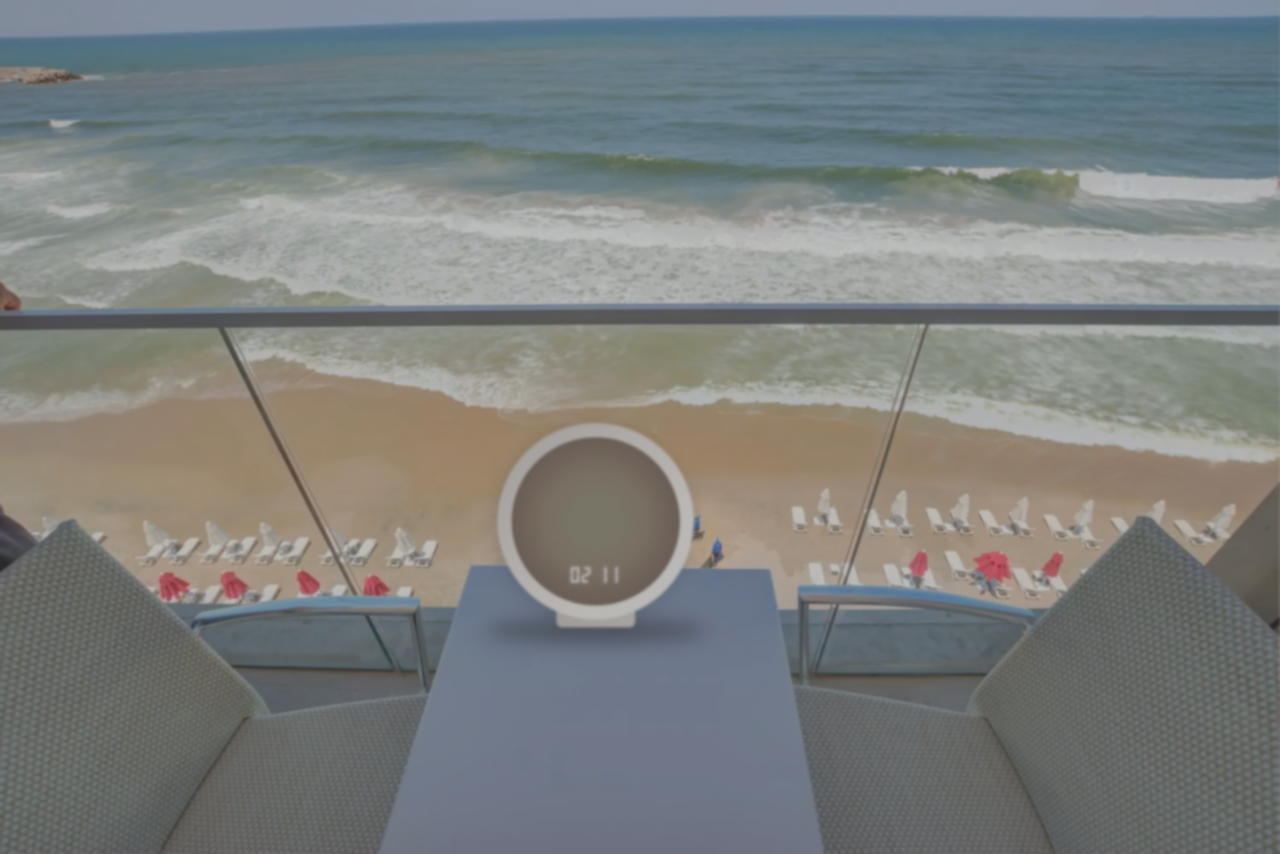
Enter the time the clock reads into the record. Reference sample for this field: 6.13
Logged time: 2.11
